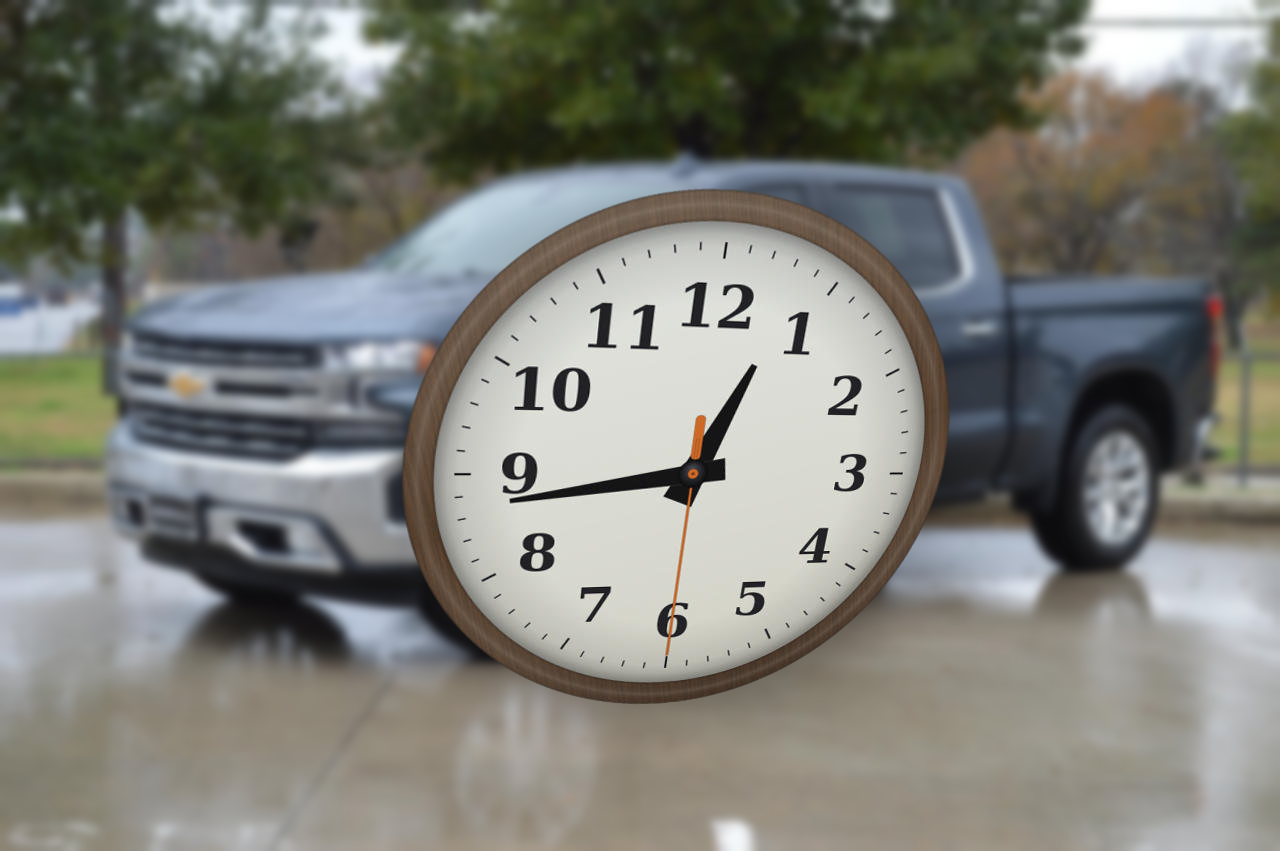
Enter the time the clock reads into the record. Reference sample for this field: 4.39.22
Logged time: 12.43.30
